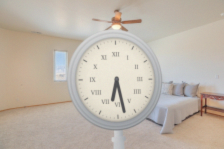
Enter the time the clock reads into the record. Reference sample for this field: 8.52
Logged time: 6.28
